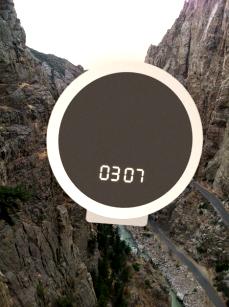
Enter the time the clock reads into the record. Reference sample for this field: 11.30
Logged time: 3.07
